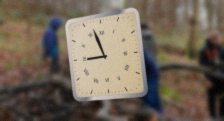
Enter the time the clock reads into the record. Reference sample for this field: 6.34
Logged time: 8.57
